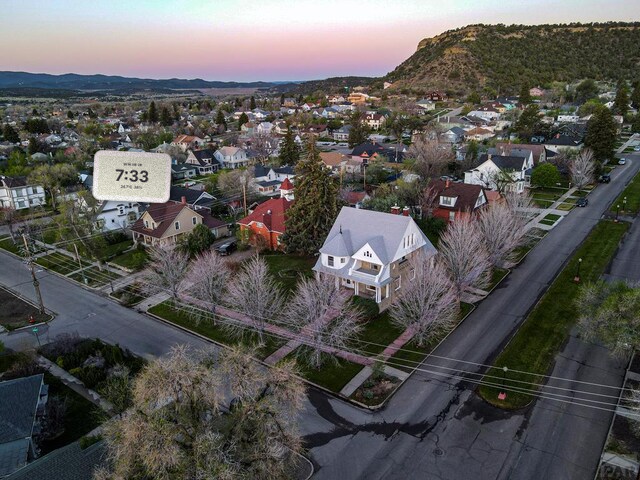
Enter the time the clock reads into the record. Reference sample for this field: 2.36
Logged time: 7.33
